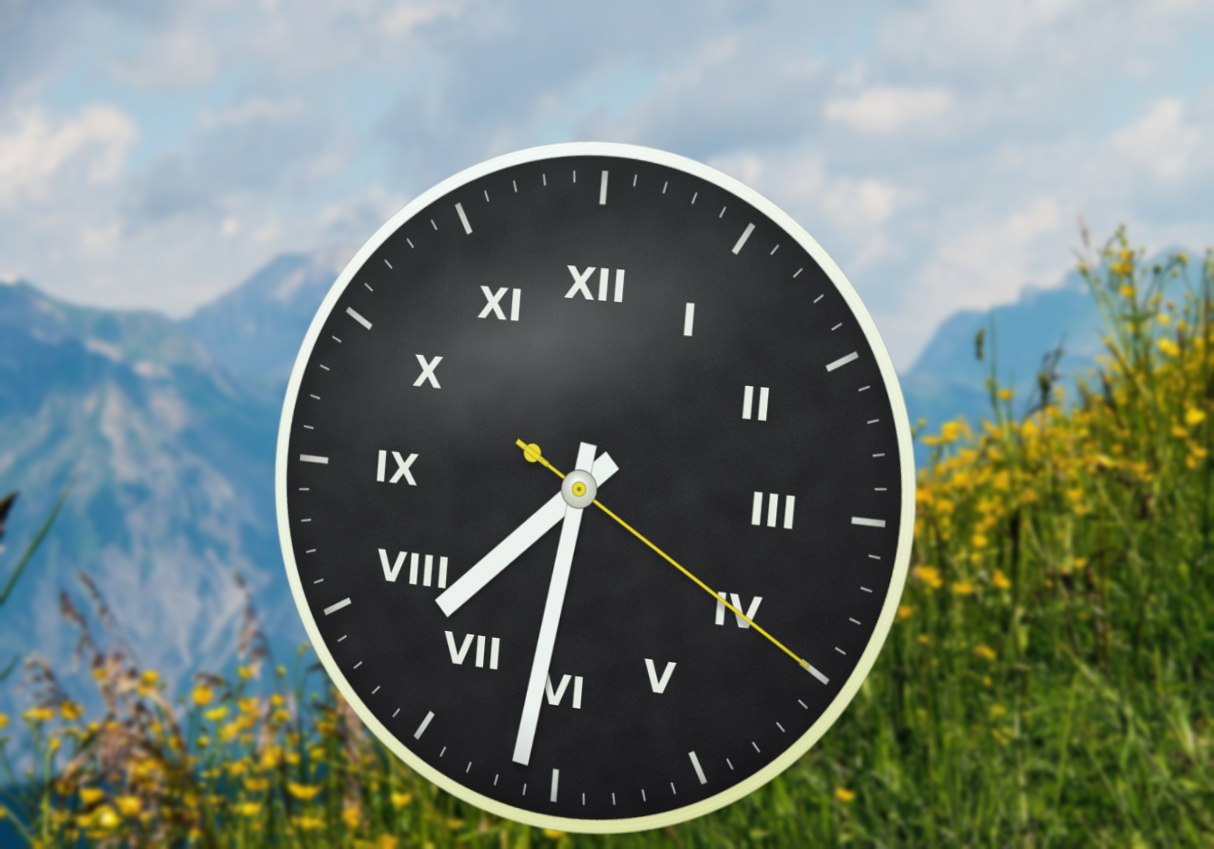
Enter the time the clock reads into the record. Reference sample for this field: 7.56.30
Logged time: 7.31.20
